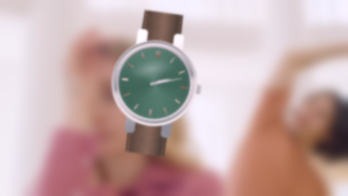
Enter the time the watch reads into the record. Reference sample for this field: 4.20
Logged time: 2.12
